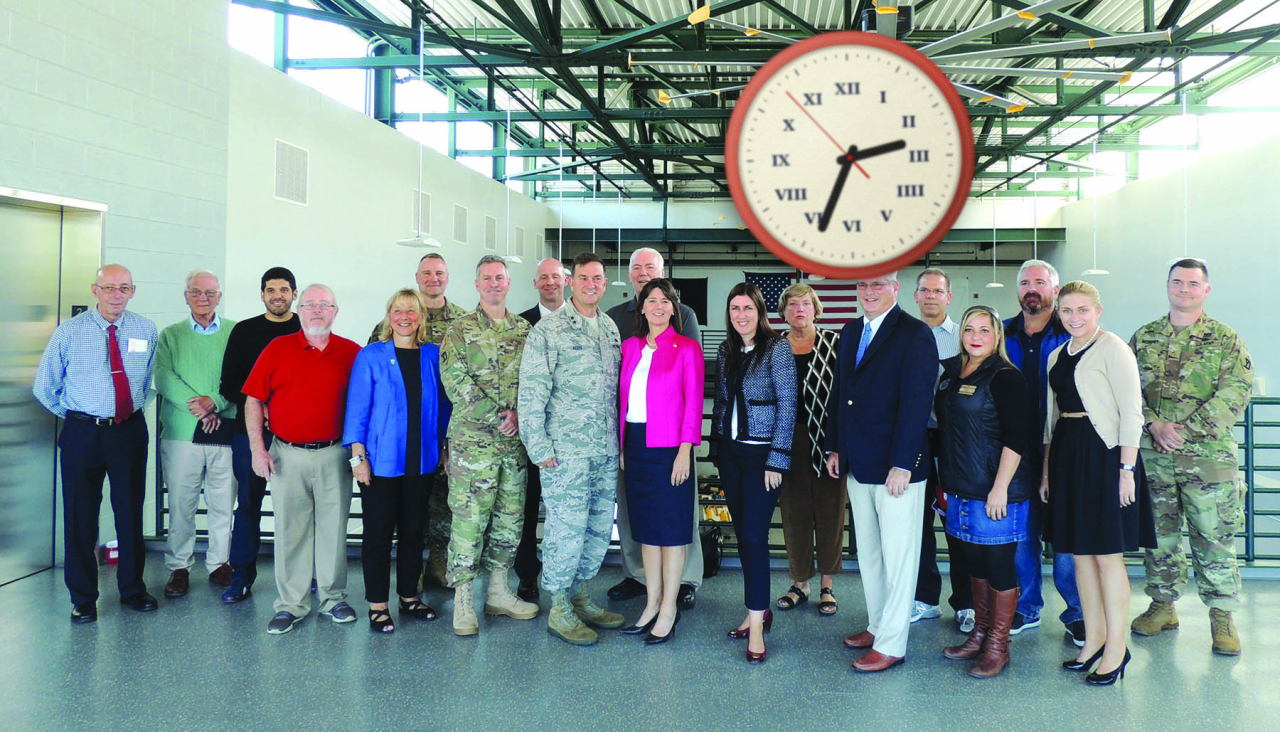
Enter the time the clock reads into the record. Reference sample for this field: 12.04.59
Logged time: 2.33.53
